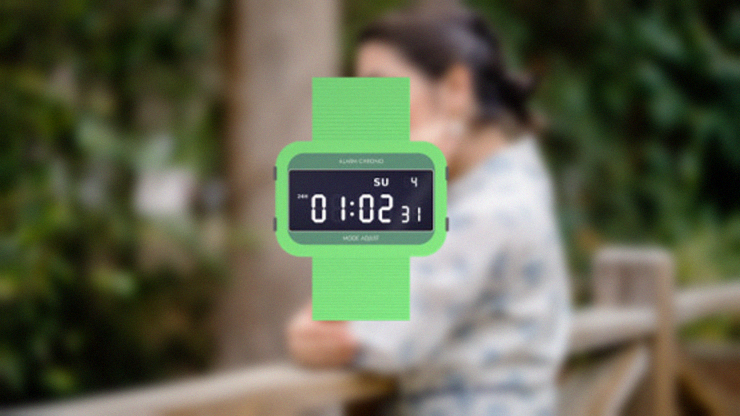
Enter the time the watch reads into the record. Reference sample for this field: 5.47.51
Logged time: 1.02.31
